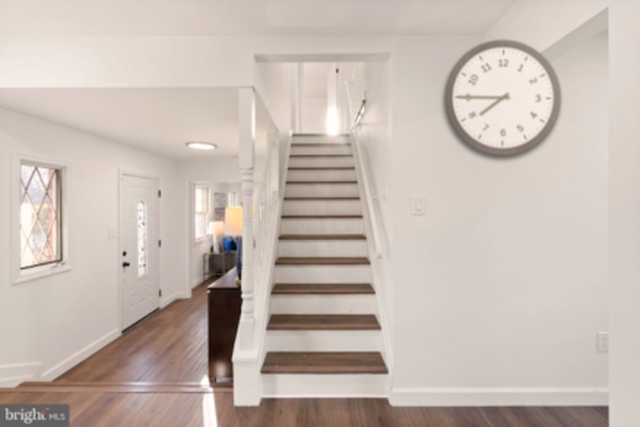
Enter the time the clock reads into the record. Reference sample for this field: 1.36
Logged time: 7.45
